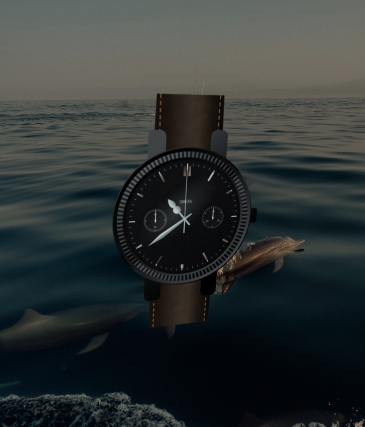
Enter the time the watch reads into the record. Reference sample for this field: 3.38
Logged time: 10.39
